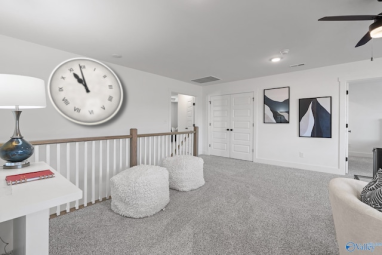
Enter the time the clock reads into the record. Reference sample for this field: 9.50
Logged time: 10.59
